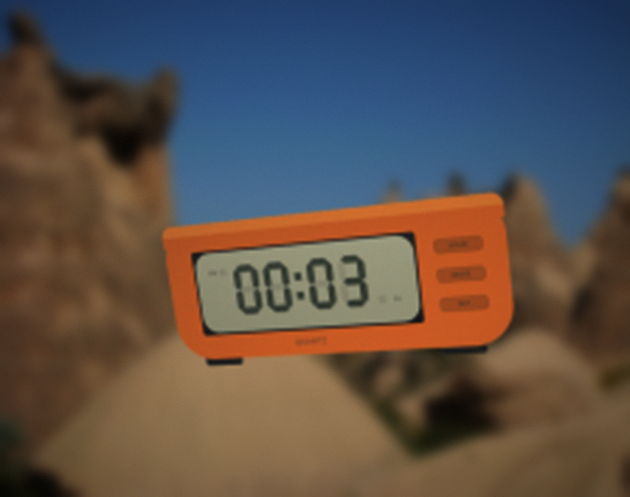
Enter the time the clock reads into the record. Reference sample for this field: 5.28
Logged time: 0.03
